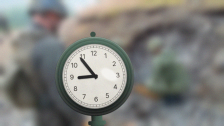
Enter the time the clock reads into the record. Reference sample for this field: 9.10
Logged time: 8.54
